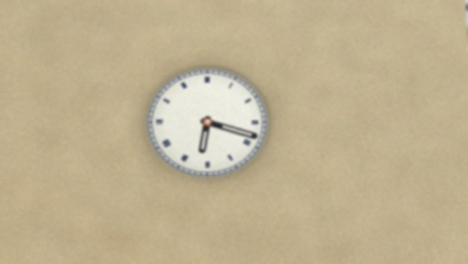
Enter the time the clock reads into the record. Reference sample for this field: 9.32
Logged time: 6.18
